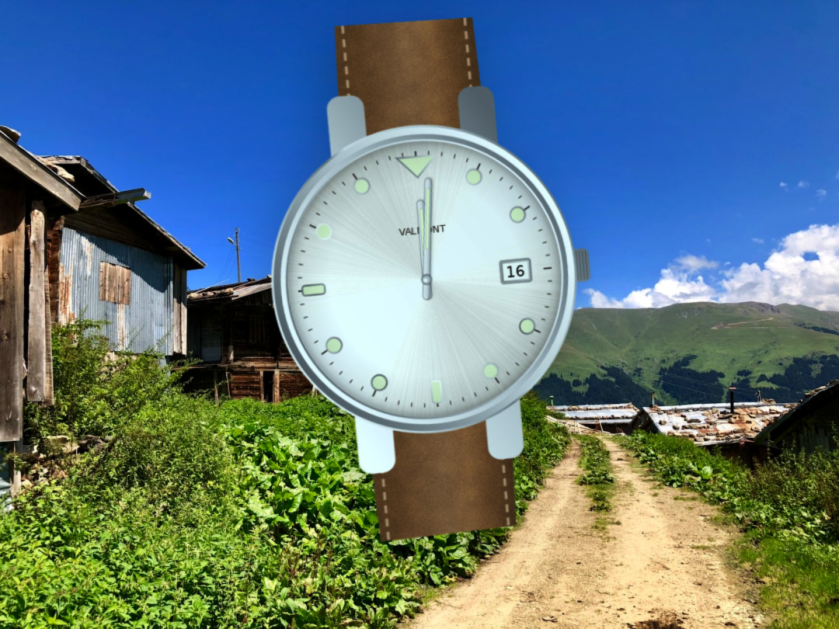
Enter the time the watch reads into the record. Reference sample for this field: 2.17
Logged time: 12.01
